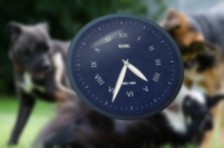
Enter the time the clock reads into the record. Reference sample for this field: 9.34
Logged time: 4.34
